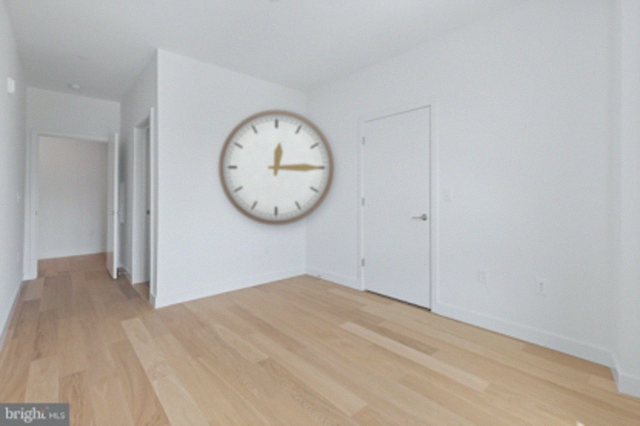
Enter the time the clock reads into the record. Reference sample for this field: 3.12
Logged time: 12.15
